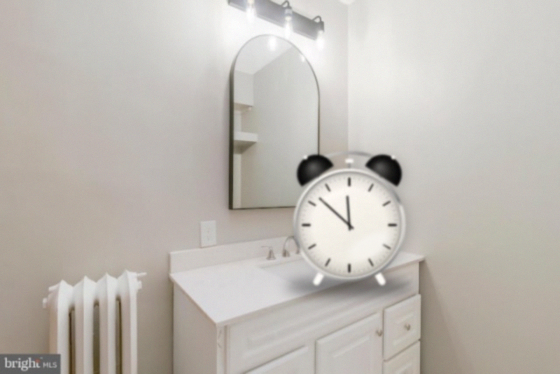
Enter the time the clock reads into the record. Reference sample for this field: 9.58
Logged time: 11.52
